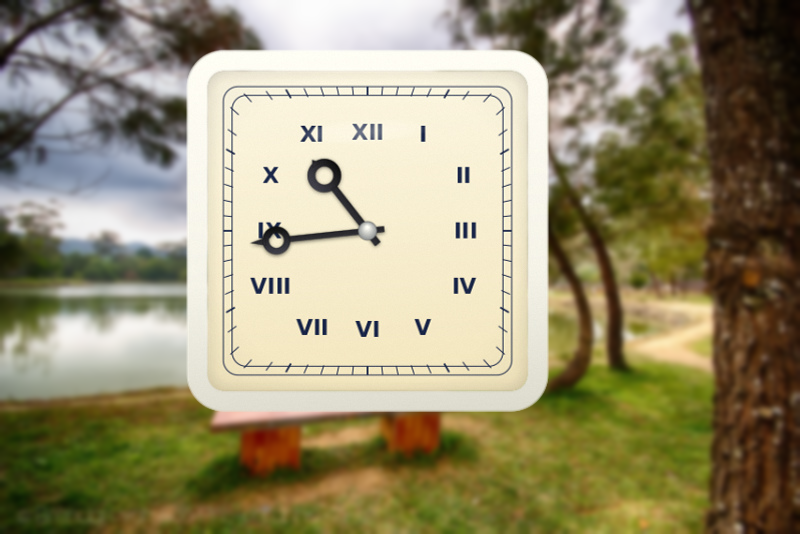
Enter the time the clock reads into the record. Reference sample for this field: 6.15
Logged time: 10.44
